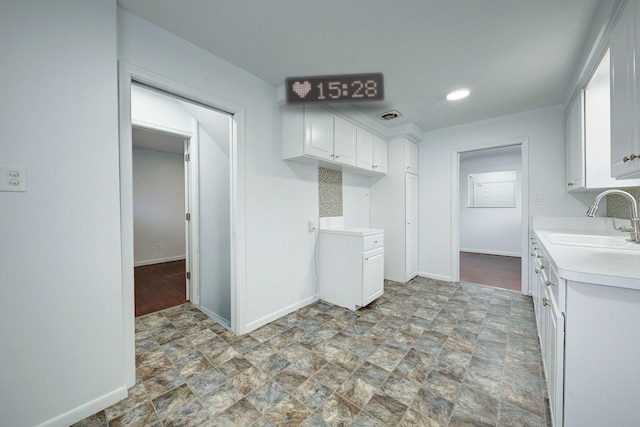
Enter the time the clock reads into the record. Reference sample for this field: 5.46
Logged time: 15.28
